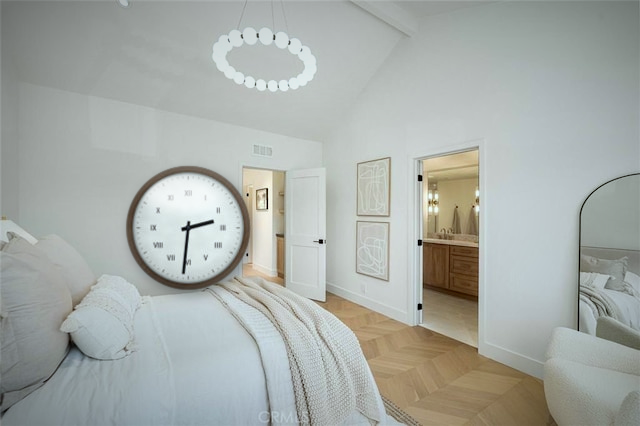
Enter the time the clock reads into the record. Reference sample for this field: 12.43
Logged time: 2.31
